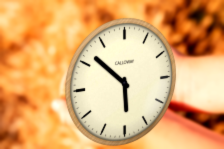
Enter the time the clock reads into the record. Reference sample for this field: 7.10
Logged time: 5.52
